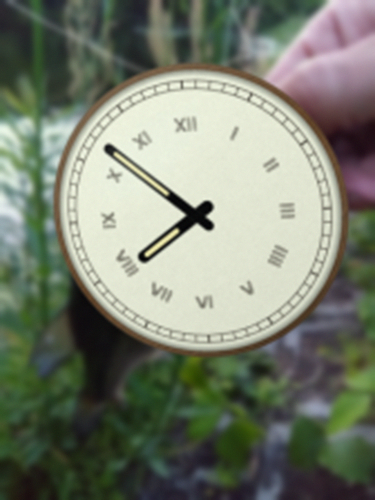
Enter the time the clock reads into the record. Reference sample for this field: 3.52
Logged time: 7.52
